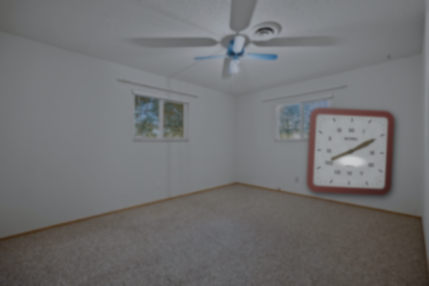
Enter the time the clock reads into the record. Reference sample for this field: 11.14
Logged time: 8.10
